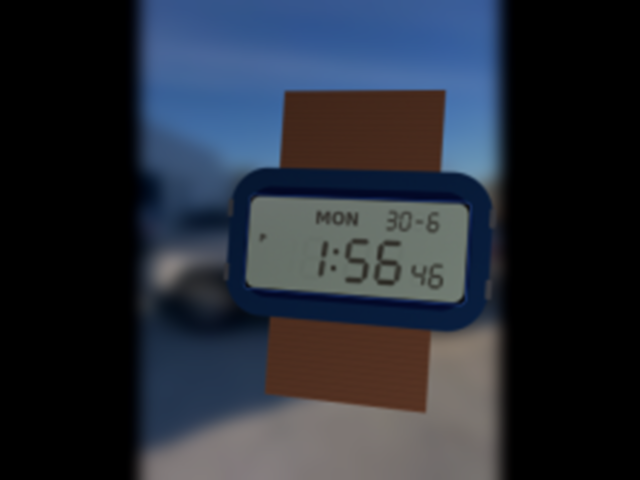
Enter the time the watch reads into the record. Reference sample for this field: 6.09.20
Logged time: 1.56.46
